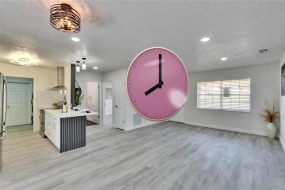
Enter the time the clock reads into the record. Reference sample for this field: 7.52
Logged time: 8.00
